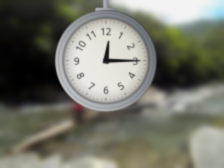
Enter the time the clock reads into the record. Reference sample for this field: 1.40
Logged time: 12.15
